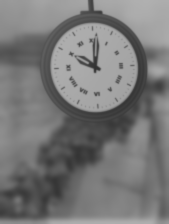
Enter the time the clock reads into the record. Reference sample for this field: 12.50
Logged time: 10.01
